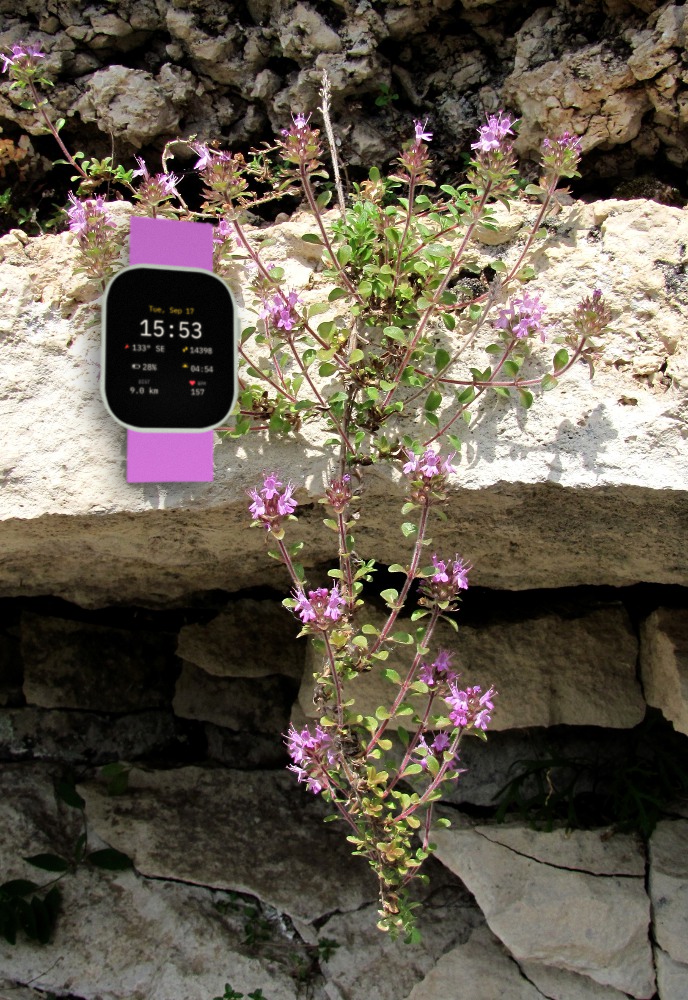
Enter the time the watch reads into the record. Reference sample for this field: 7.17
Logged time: 15.53
